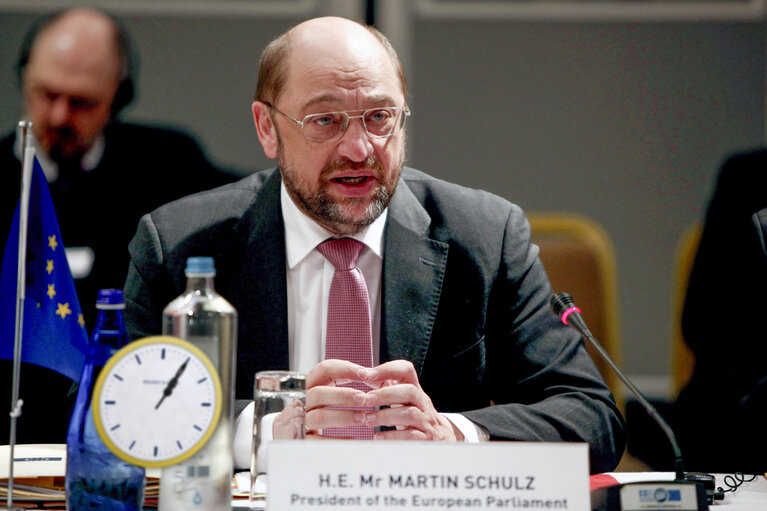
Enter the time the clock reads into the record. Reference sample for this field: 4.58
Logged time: 1.05
